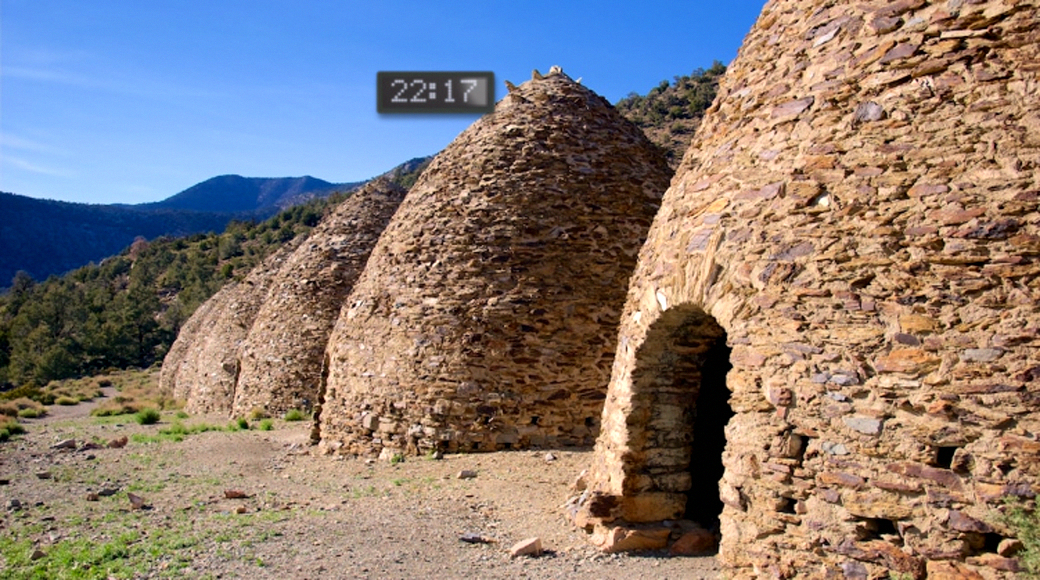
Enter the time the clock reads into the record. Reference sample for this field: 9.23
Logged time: 22.17
